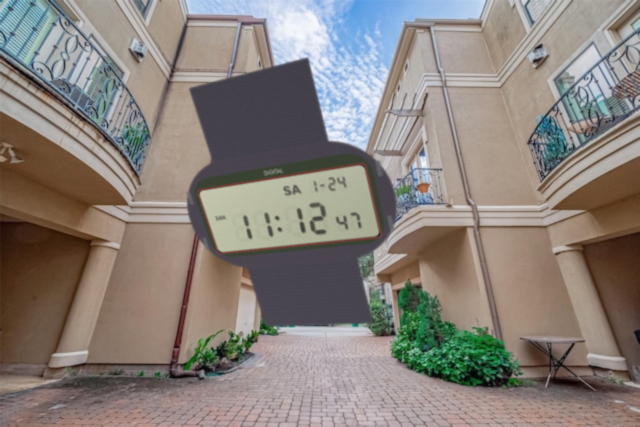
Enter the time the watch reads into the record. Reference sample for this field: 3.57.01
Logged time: 11.12.47
